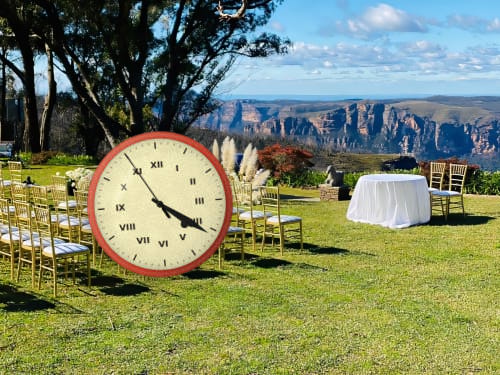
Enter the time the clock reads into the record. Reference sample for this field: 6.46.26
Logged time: 4.20.55
